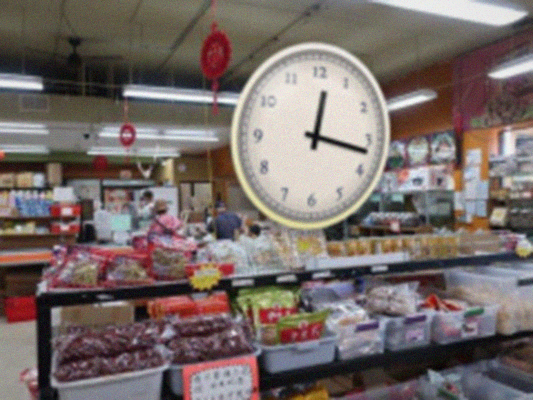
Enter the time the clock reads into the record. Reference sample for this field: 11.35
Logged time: 12.17
